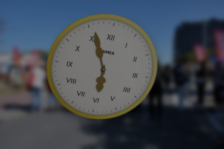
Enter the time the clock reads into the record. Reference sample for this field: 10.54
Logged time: 5.56
